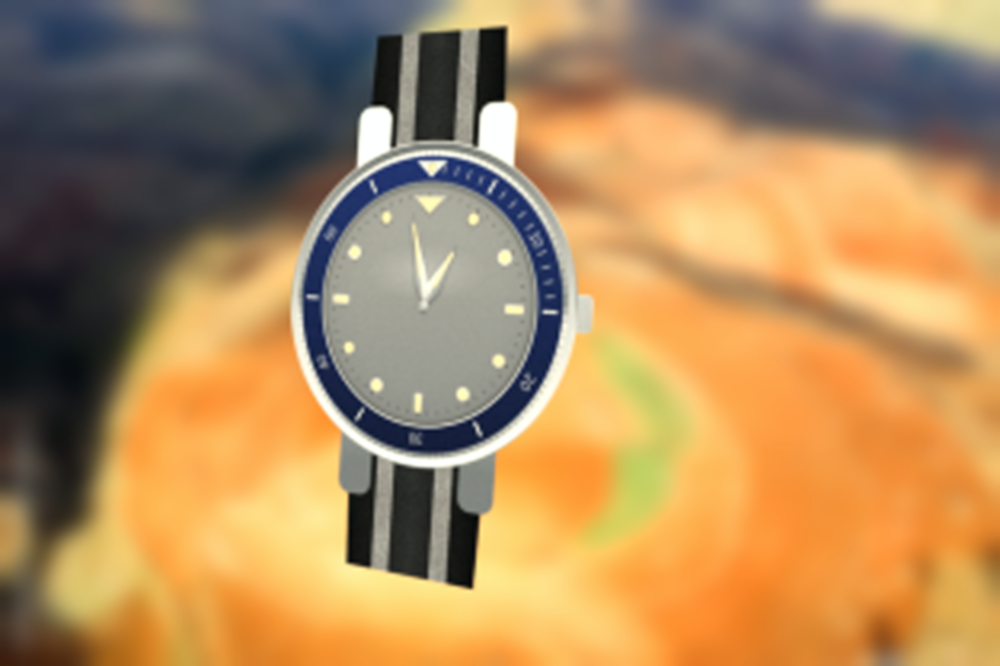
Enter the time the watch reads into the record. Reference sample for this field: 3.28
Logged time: 12.58
